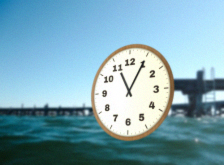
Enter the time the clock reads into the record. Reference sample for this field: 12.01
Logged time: 11.05
